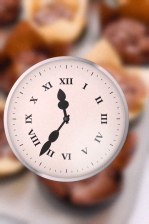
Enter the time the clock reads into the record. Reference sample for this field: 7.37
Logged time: 11.36
